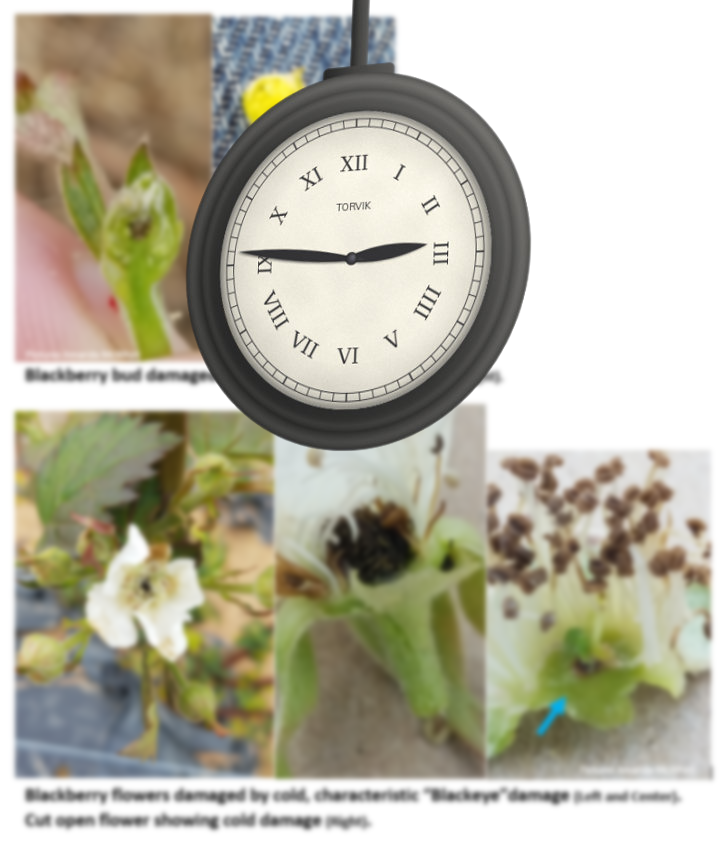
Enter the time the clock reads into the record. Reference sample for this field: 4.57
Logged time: 2.46
